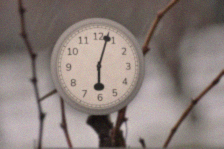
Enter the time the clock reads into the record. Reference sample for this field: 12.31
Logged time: 6.03
